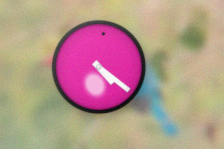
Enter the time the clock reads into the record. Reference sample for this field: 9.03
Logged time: 4.20
